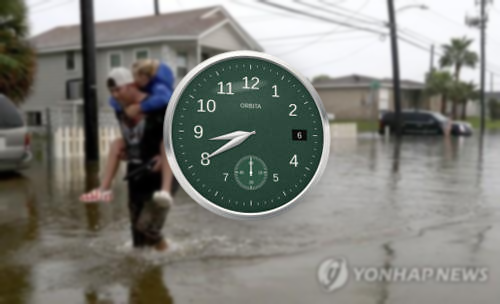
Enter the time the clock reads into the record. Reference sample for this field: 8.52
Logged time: 8.40
